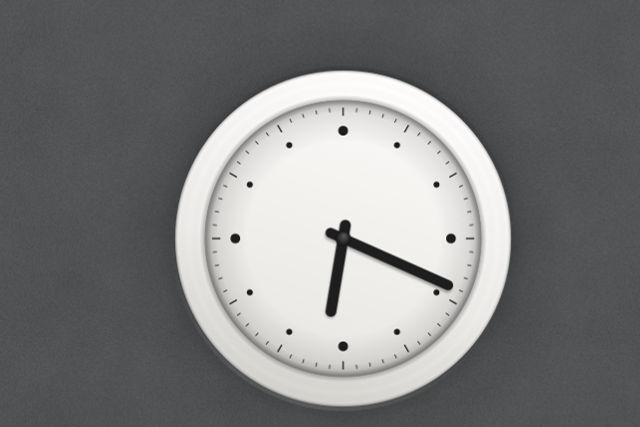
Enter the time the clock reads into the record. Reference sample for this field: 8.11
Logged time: 6.19
